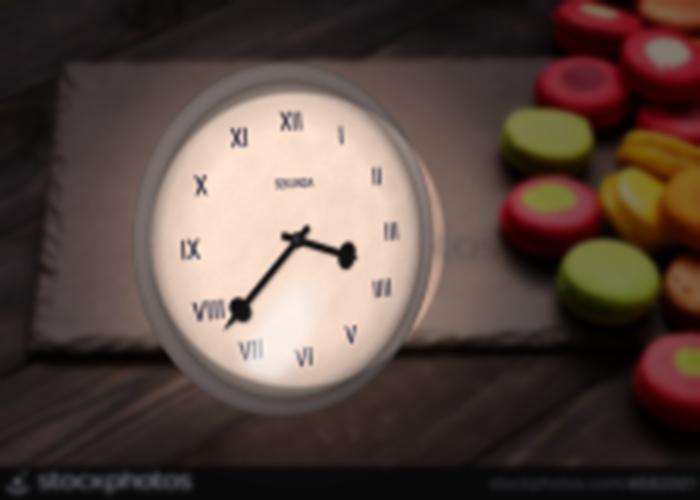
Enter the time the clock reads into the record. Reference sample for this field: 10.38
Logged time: 3.38
